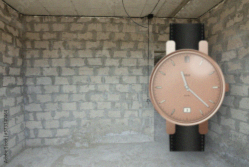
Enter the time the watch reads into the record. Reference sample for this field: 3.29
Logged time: 11.22
